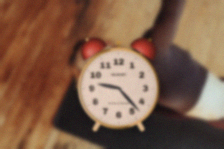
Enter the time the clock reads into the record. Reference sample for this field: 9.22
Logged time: 9.23
